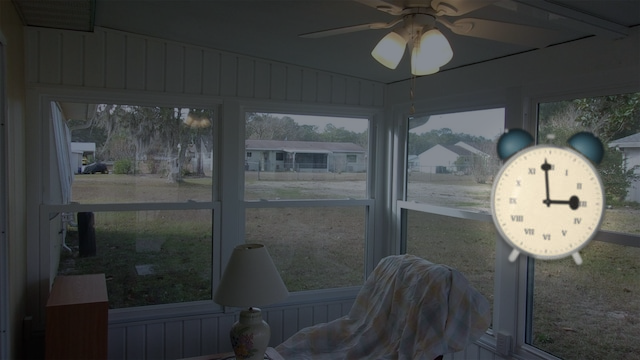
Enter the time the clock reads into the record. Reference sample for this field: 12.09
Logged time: 2.59
